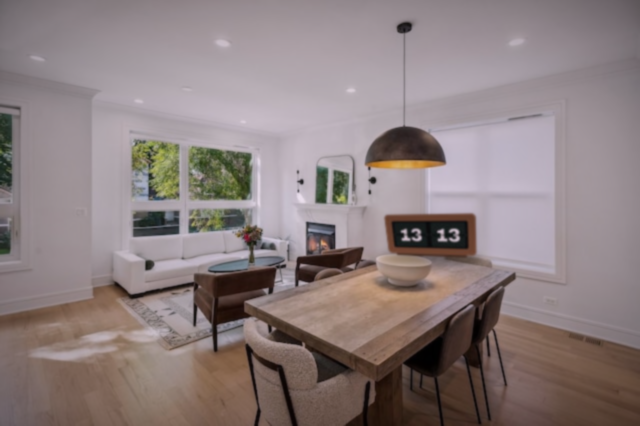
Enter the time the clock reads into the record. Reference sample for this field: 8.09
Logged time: 13.13
